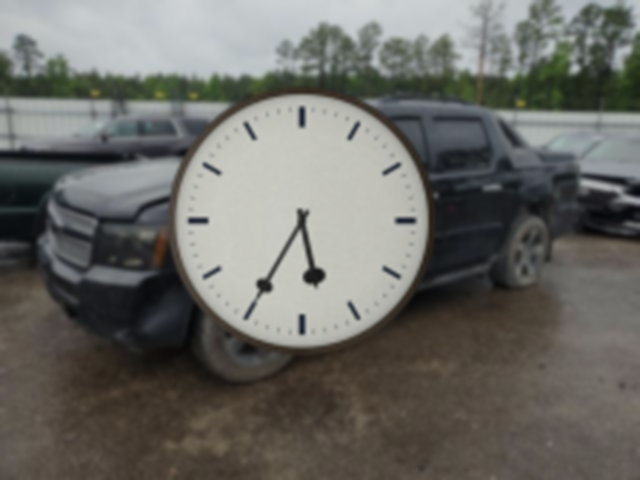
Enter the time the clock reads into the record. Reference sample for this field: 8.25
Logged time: 5.35
